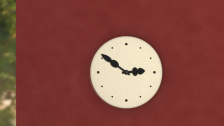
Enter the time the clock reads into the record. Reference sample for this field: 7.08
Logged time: 2.51
